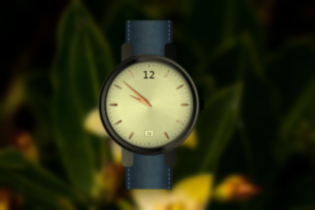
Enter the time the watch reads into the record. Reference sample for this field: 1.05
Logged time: 9.52
